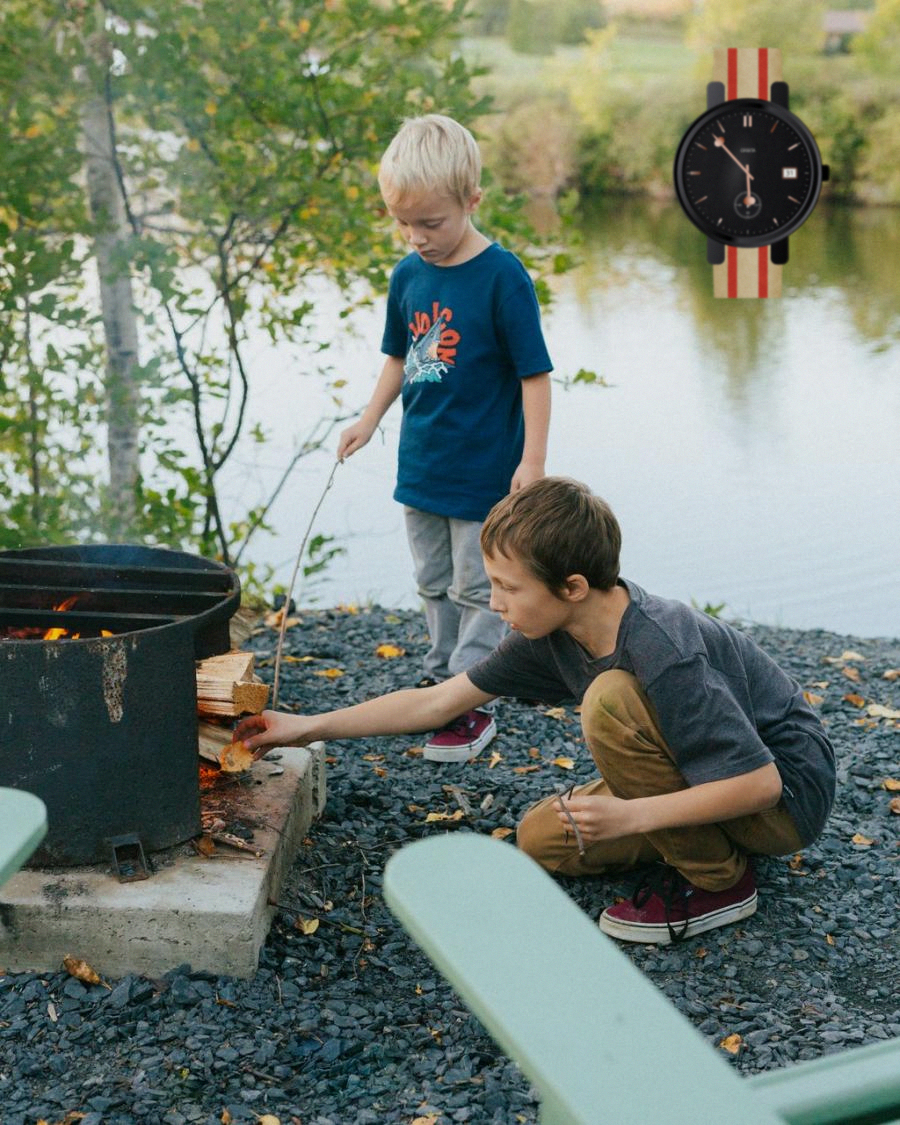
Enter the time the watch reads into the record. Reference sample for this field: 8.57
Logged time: 5.53
